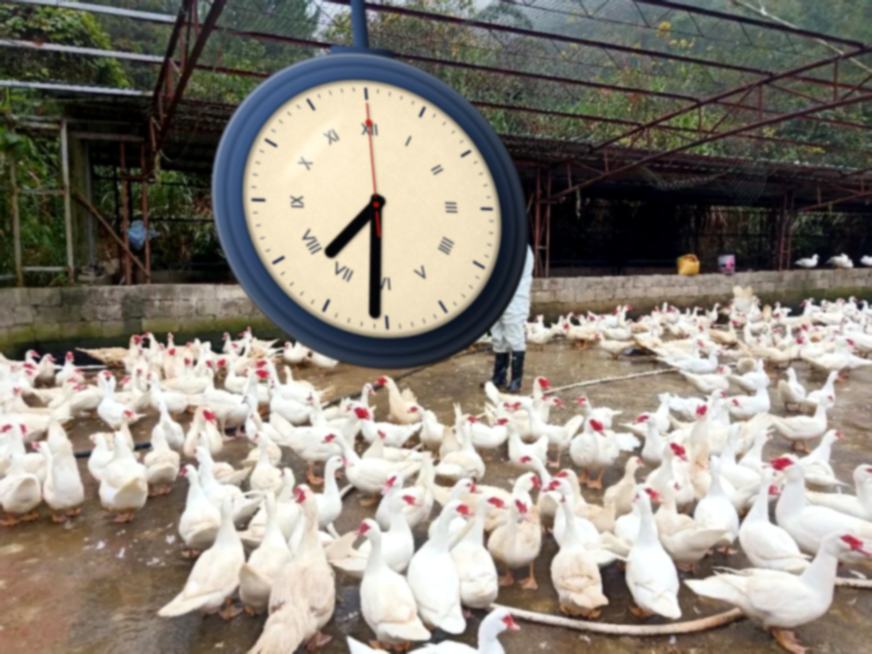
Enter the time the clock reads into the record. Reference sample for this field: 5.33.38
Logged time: 7.31.00
